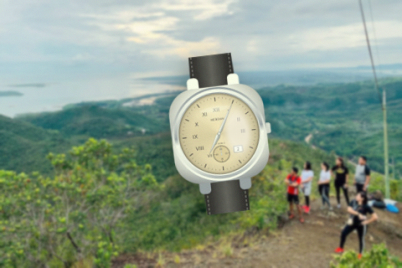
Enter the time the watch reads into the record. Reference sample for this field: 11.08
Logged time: 7.05
